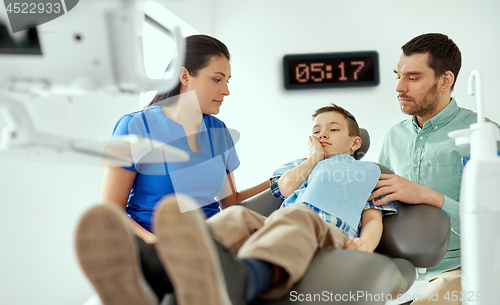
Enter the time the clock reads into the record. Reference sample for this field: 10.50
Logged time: 5.17
